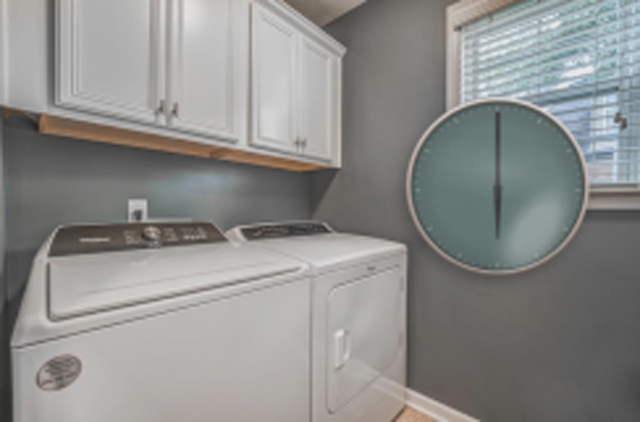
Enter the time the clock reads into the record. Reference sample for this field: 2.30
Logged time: 6.00
